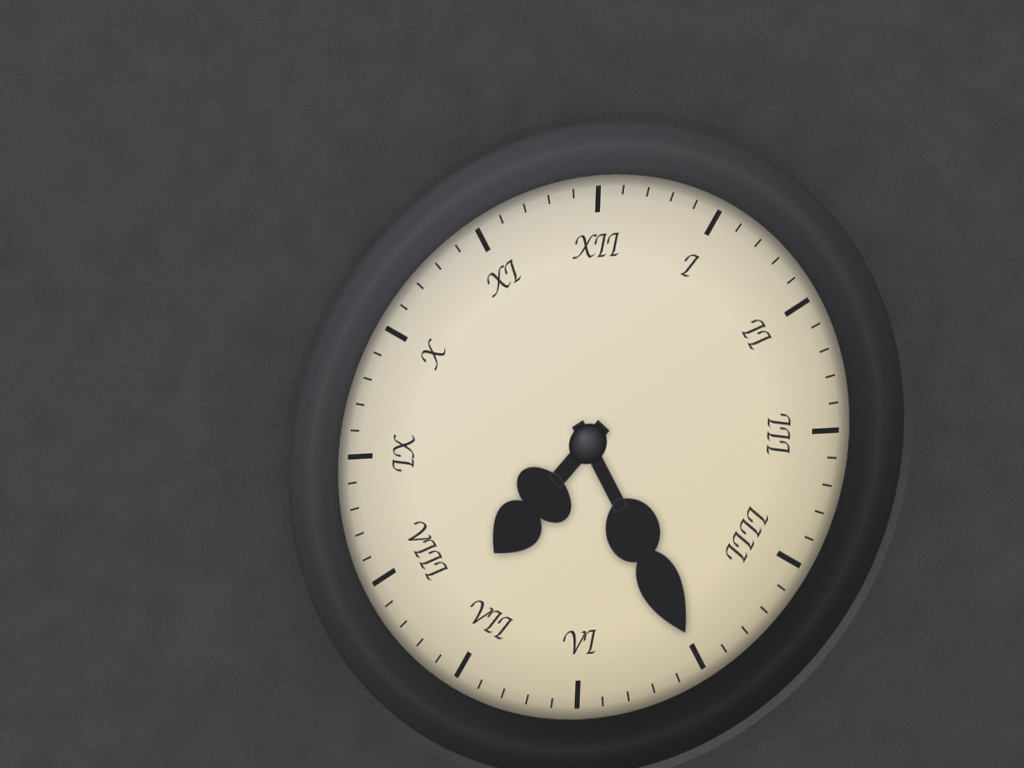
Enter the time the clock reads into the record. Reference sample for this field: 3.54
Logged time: 7.25
